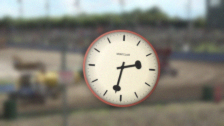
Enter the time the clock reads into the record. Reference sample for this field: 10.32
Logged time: 2.32
